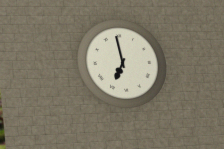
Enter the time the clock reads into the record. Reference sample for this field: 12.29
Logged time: 6.59
